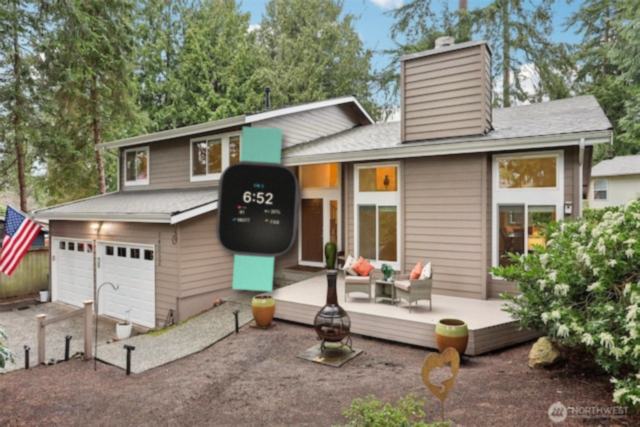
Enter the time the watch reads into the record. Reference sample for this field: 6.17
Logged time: 6.52
